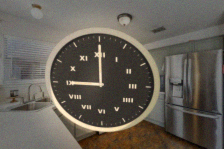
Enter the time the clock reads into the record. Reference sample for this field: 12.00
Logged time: 9.00
